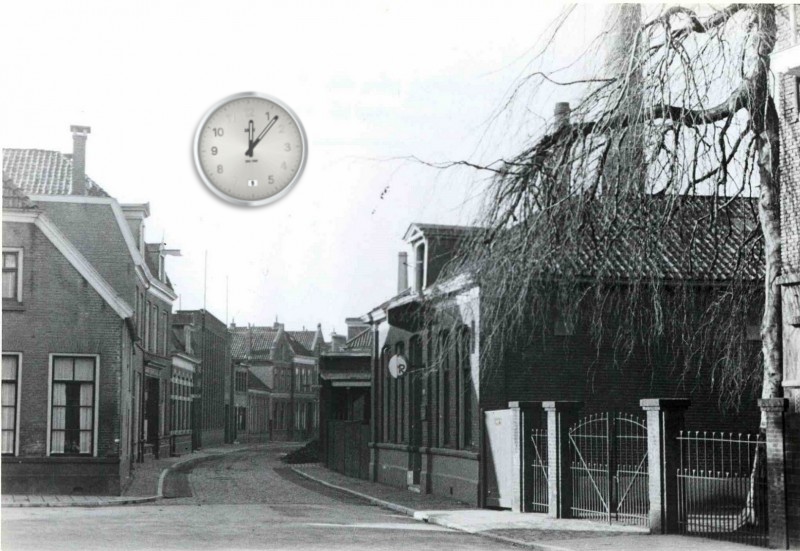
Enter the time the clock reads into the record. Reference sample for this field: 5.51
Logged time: 12.07
